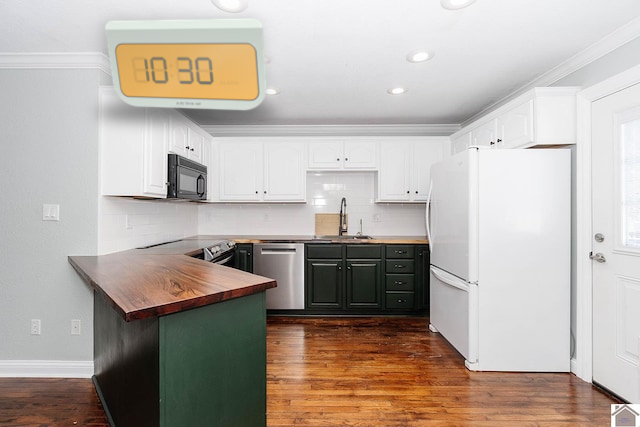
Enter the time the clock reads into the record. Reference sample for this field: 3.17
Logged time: 10.30
